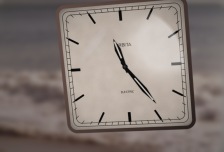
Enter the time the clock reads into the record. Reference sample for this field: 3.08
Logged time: 11.24
